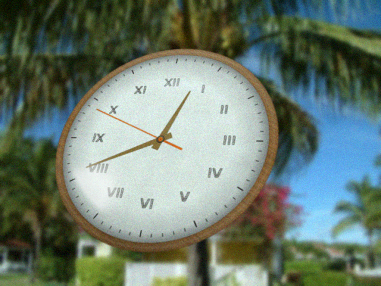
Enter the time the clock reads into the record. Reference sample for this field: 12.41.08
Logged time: 12.40.49
